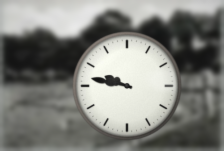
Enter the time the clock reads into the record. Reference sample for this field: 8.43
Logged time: 9.47
